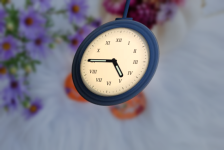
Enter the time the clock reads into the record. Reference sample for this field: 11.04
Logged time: 4.45
